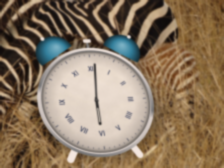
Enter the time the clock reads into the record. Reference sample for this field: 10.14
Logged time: 6.01
